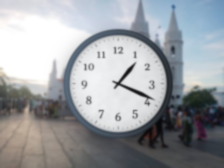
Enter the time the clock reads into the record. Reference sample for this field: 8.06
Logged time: 1.19
